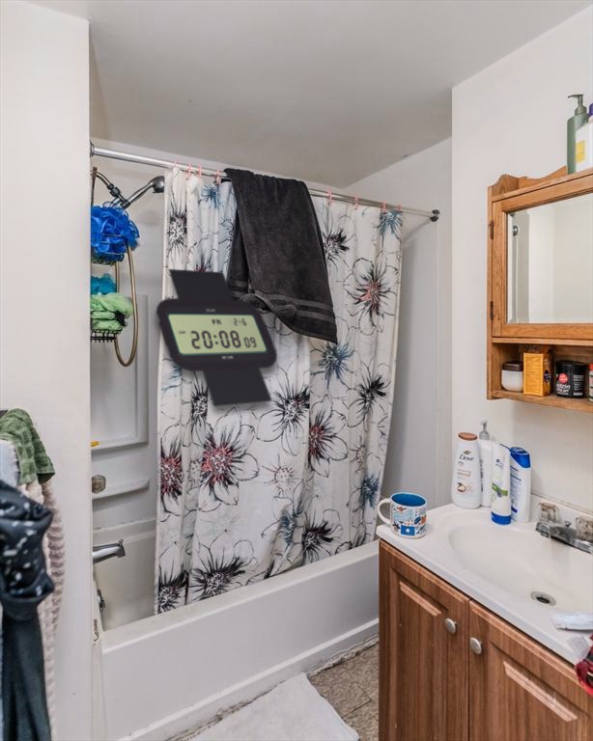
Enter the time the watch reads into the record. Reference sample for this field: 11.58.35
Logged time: 20.08.09
